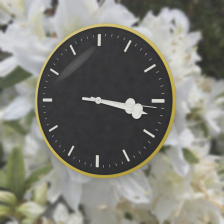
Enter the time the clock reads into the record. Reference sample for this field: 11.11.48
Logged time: 3.17.16
